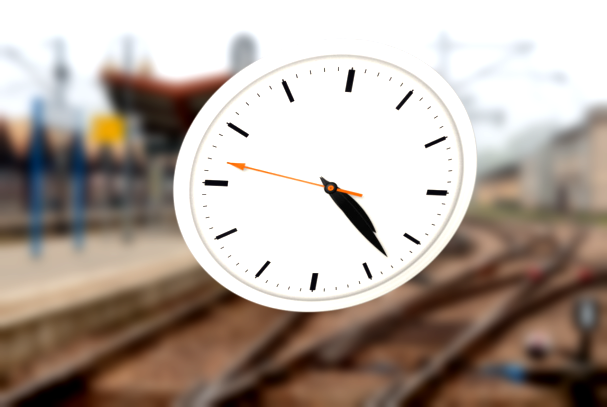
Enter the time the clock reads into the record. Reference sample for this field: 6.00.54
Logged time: 4.22.47
